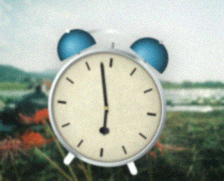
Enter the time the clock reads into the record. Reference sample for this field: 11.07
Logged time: 5.58
